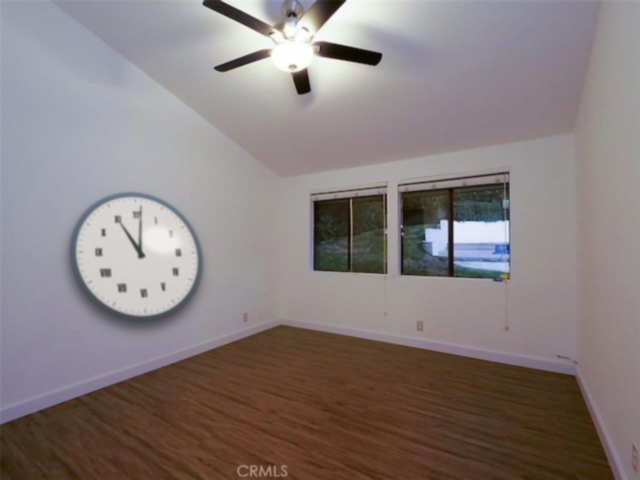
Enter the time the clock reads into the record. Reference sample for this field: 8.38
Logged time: 11.01
